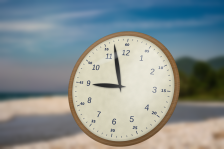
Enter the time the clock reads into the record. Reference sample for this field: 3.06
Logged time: 8.57
